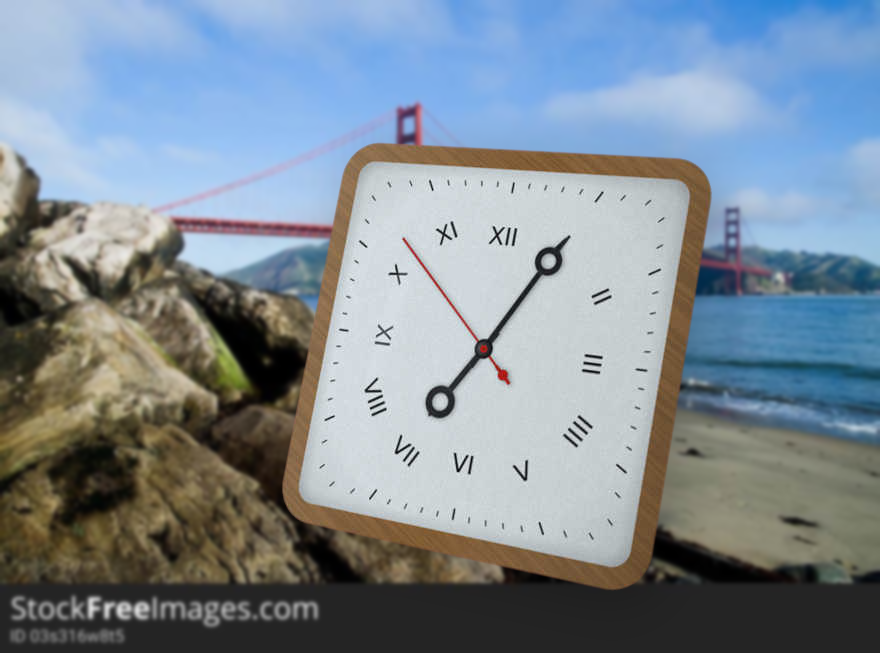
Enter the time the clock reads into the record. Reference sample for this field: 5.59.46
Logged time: 7.04.52
